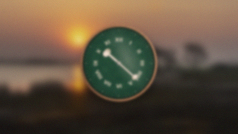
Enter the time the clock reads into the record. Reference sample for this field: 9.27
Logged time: 10.22
